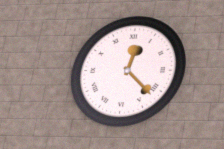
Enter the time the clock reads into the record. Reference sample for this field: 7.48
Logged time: 12.22
